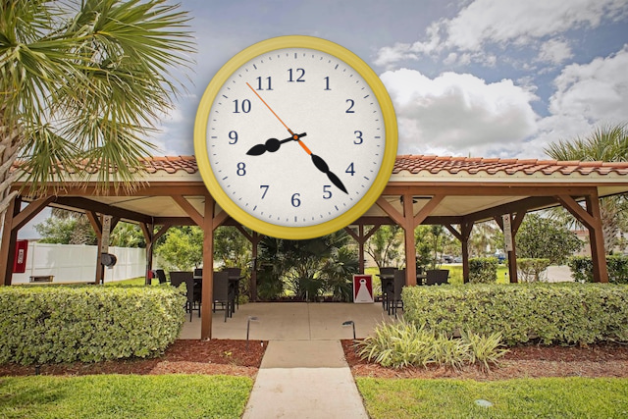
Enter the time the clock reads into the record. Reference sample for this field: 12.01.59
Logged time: 8.22.53
